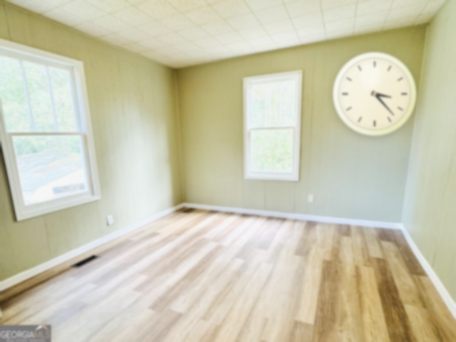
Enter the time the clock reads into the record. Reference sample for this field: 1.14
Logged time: 3.23
